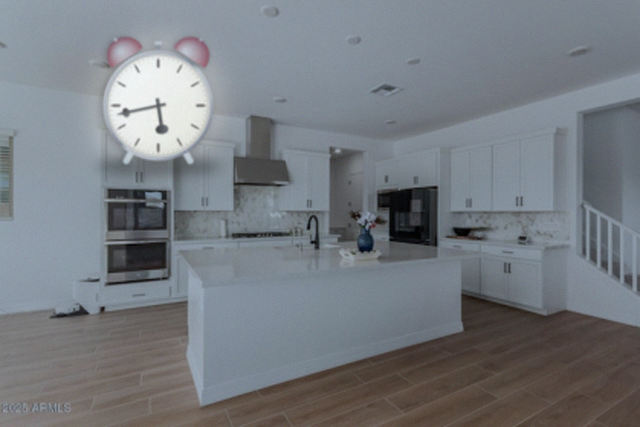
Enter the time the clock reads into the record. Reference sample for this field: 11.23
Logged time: 5.43
